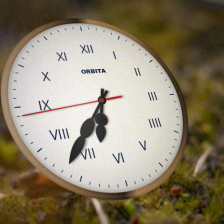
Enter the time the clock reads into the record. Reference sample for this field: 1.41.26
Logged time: 6.36.44
